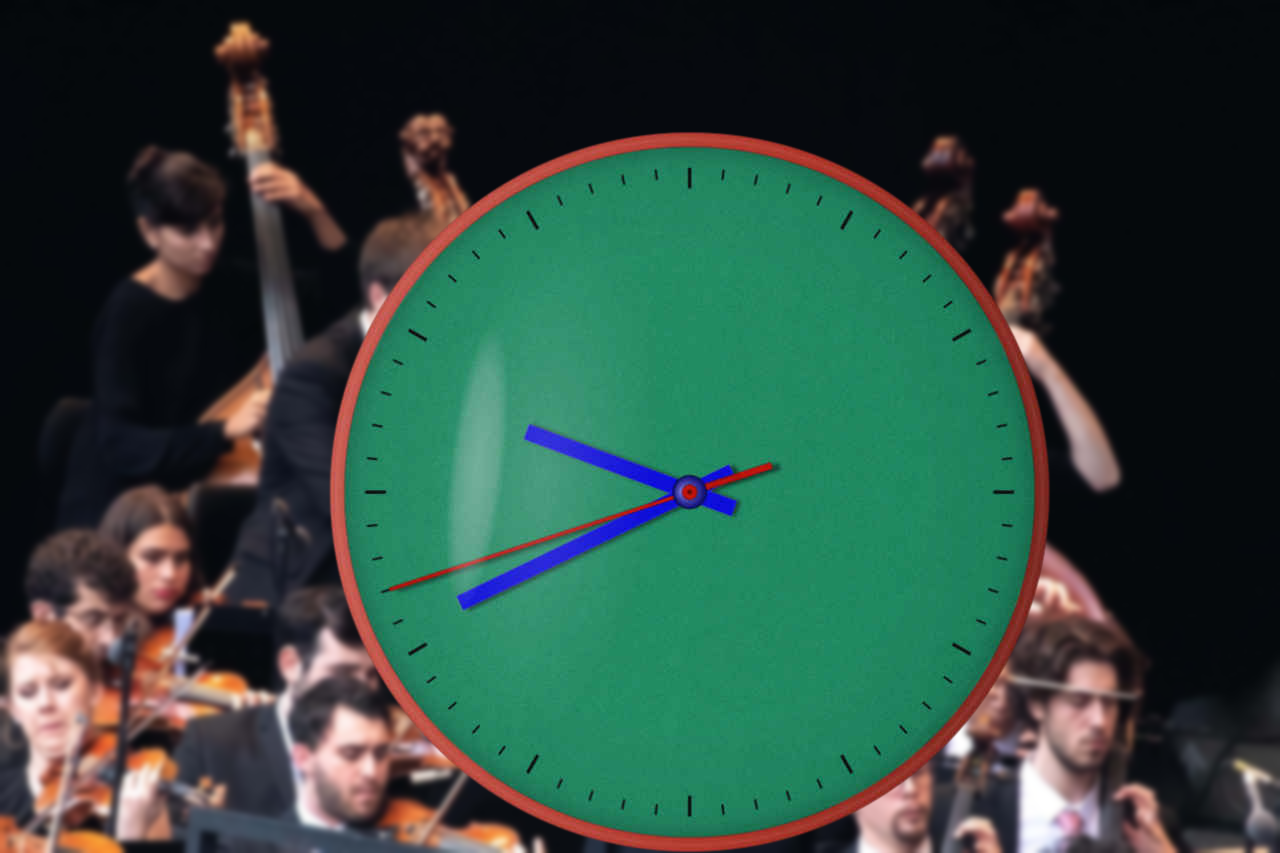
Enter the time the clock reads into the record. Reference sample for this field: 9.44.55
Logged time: 9.40.42
